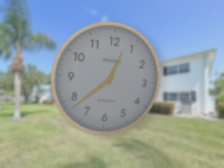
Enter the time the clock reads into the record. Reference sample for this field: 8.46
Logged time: 12.38
